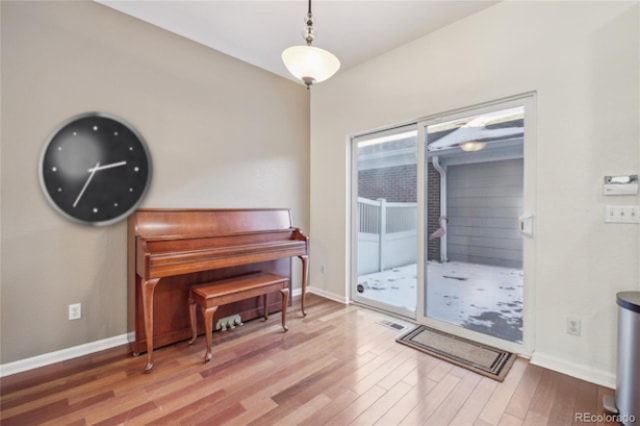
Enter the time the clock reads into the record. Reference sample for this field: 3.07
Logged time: 2.35
